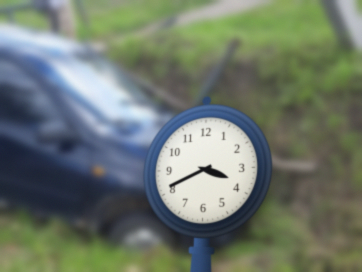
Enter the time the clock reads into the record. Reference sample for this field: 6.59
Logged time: 3.41
